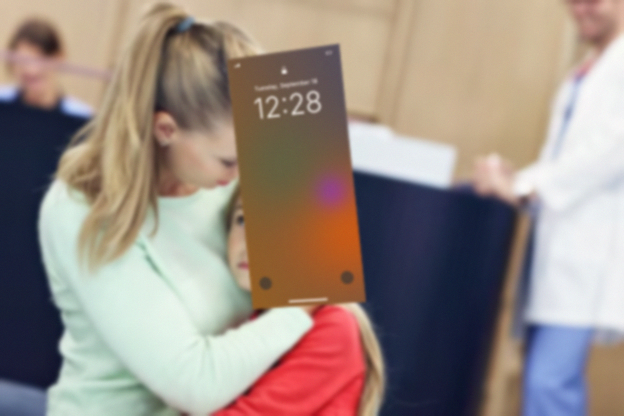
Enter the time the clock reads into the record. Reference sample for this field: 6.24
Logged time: 12.28
